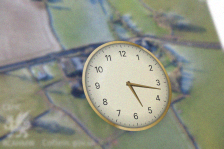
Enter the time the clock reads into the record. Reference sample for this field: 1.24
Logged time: 5.17
